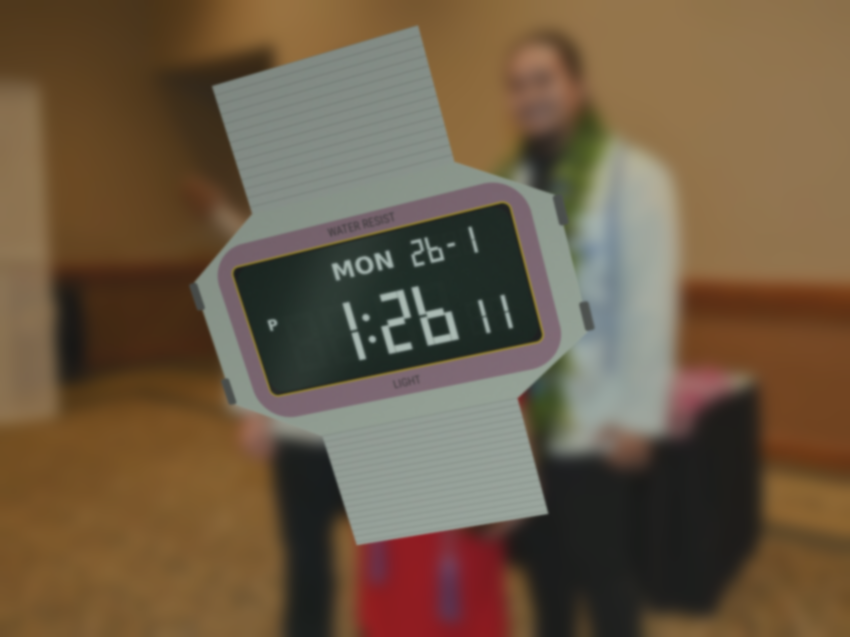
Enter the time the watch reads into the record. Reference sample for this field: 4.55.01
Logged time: 1.26.11
